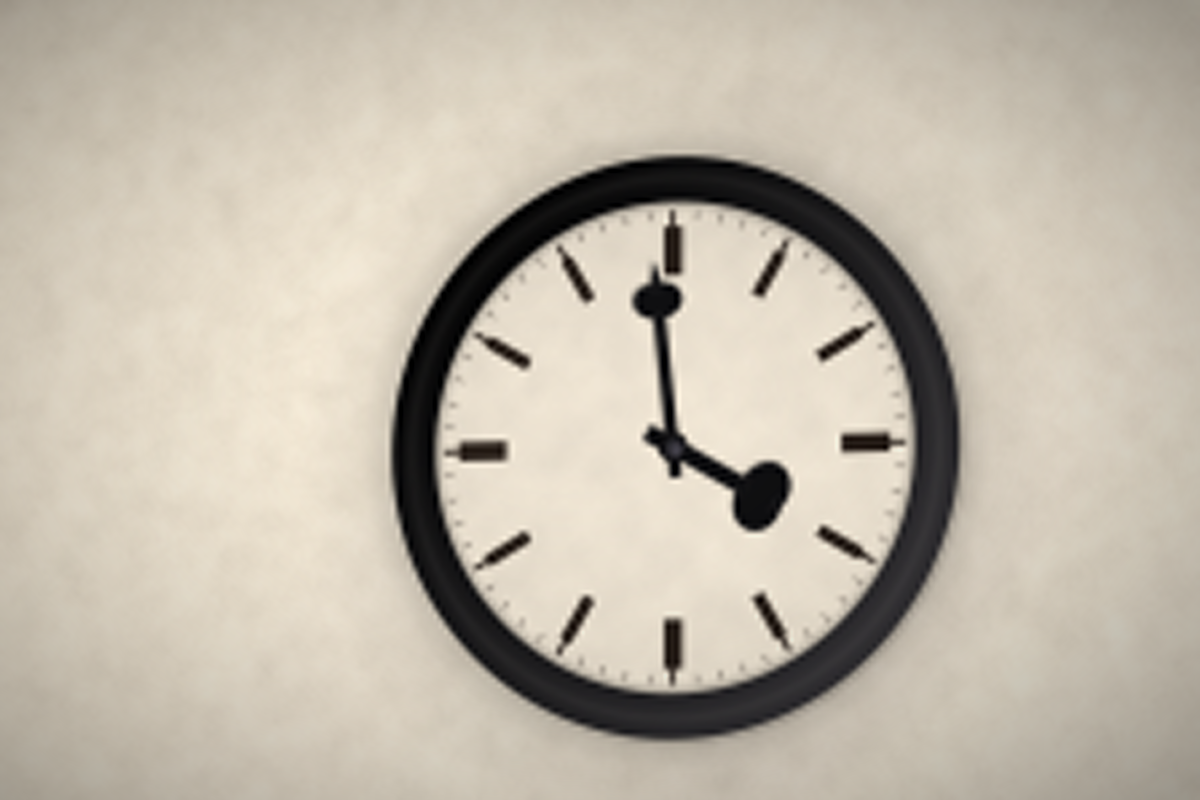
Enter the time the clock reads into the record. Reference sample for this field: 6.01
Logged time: 3.59
